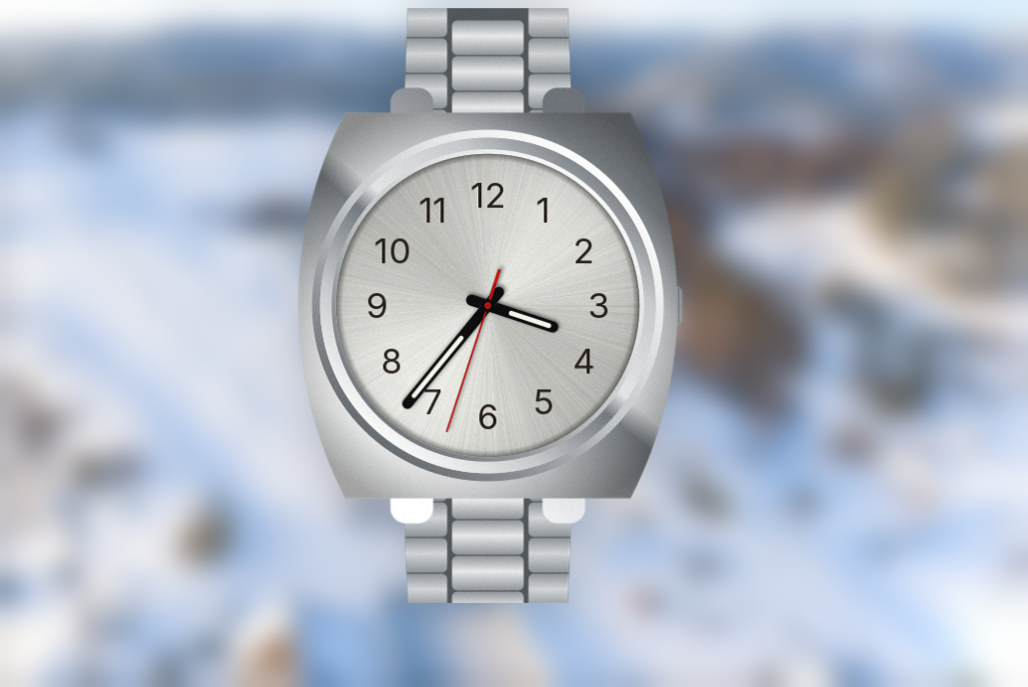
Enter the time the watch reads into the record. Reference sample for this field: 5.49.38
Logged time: 3.36.33
